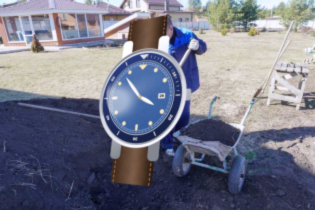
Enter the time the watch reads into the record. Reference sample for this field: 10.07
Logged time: 3.53
